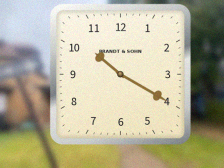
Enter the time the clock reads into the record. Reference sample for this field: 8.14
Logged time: 10.20
